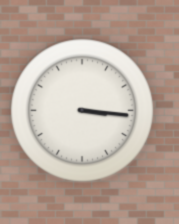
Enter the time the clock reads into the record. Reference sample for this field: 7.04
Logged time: 3.16
